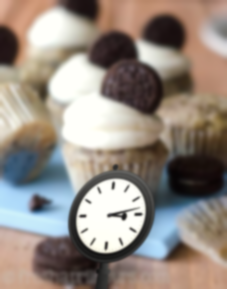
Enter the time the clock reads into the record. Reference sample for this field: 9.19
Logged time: 3.13
